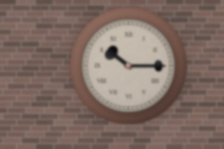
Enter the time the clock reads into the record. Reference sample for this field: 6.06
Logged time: 10.15
